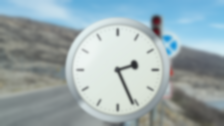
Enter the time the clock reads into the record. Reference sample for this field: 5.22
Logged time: 2.26
